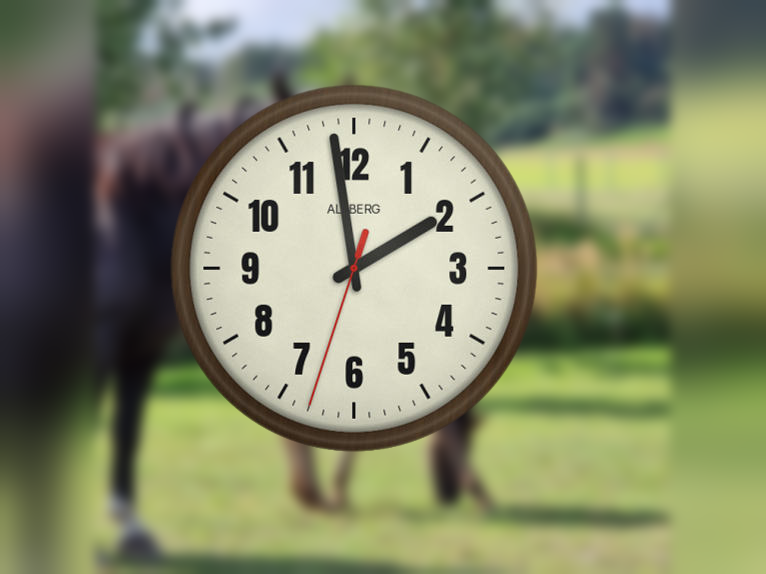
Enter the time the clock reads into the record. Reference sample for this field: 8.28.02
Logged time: 1.58.33
